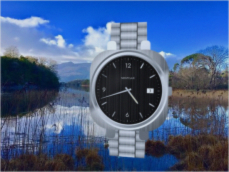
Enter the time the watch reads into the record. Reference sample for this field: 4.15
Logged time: 4.42
